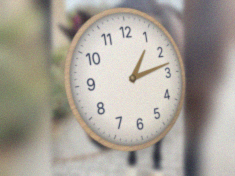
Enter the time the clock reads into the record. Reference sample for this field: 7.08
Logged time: 1.13
